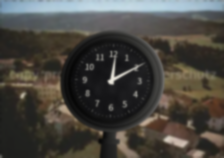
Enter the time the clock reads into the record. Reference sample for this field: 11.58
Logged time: 12.10
